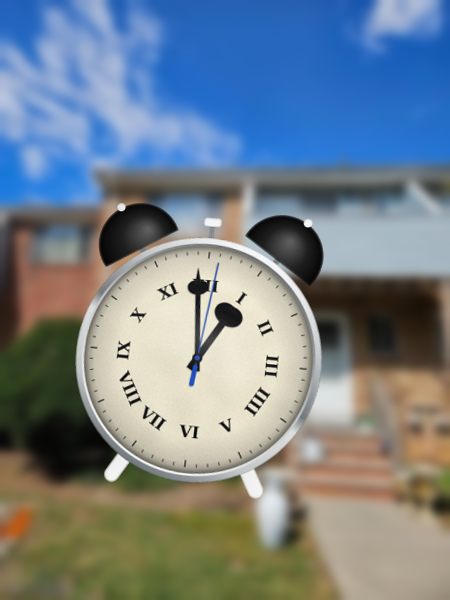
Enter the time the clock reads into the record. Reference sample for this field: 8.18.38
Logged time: 12.59.01
